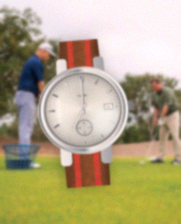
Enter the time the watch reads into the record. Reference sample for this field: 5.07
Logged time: 7.00
